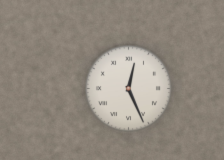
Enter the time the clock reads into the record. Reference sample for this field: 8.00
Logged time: 12.26
